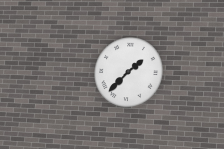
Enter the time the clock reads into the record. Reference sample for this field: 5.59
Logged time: 1.37
